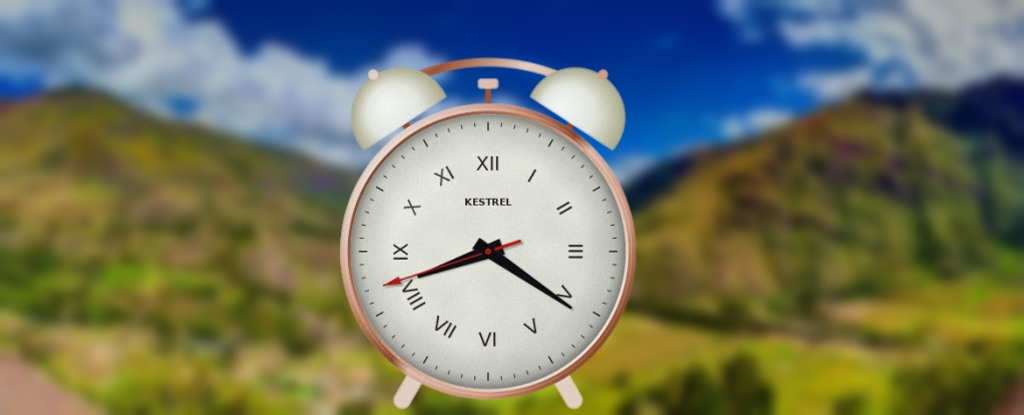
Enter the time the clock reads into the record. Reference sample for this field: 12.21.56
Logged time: 8.20.42
